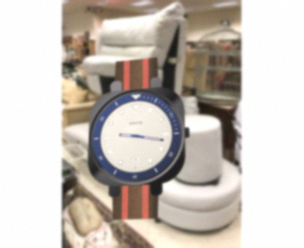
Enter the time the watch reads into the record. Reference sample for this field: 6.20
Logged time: 9.17
